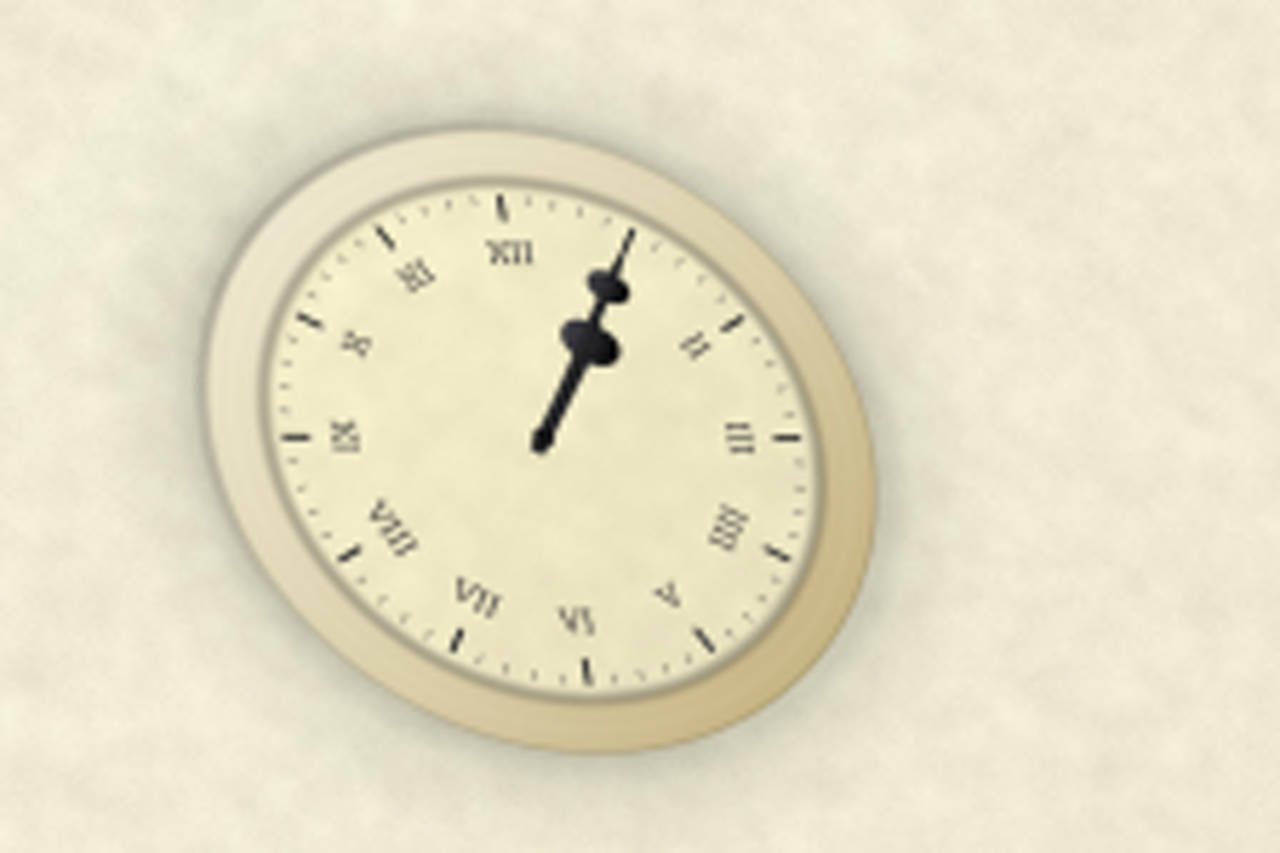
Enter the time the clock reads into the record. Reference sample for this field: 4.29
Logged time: 1.05
